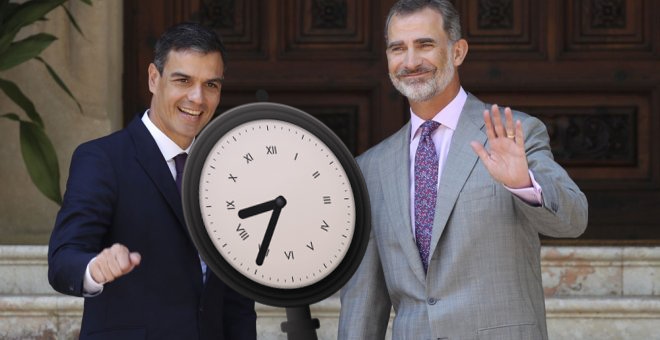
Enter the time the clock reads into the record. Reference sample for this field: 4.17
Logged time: 8.35
